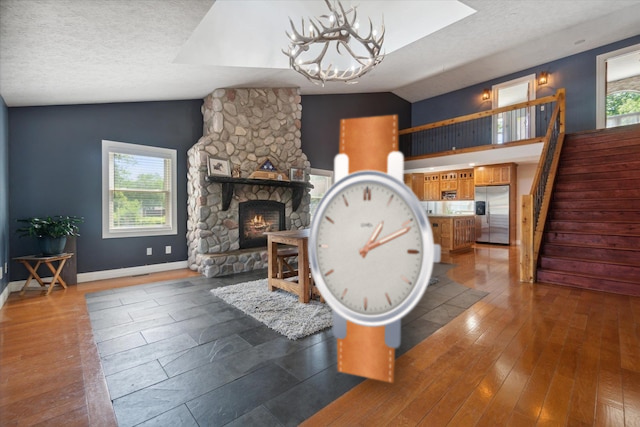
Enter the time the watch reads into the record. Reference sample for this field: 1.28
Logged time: 1.11
